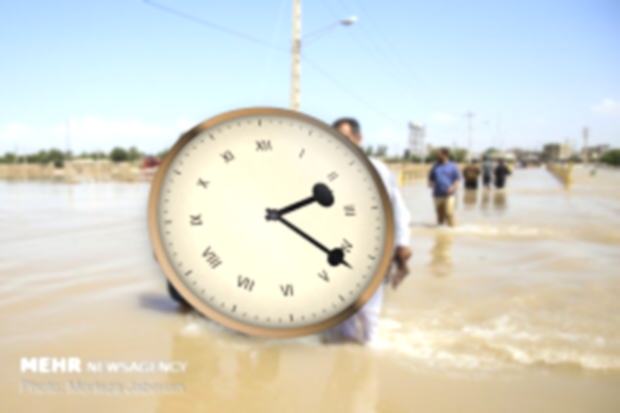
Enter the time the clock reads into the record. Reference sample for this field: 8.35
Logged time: 2.22
